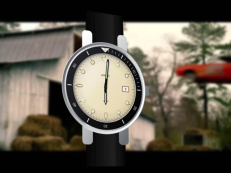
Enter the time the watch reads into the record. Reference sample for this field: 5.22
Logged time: 6.01
